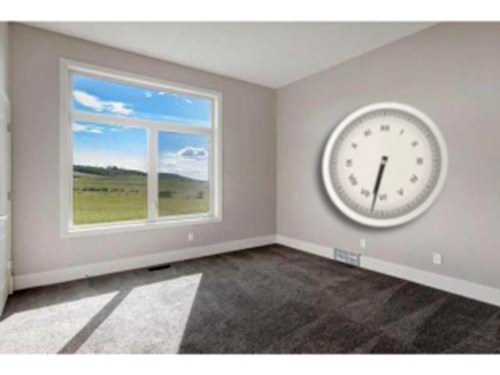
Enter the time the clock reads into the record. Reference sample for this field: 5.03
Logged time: 6.32
